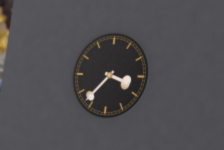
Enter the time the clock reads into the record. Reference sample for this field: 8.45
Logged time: 3.37
